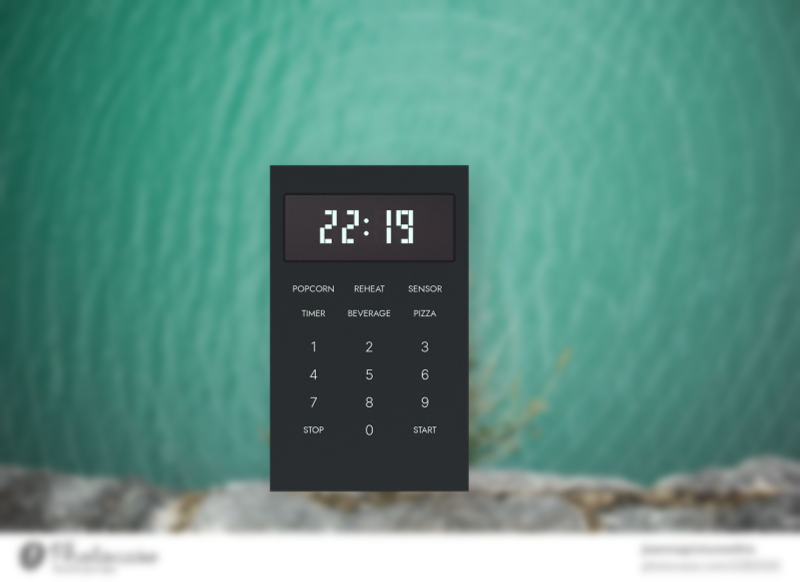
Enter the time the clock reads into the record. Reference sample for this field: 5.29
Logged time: 22.19
